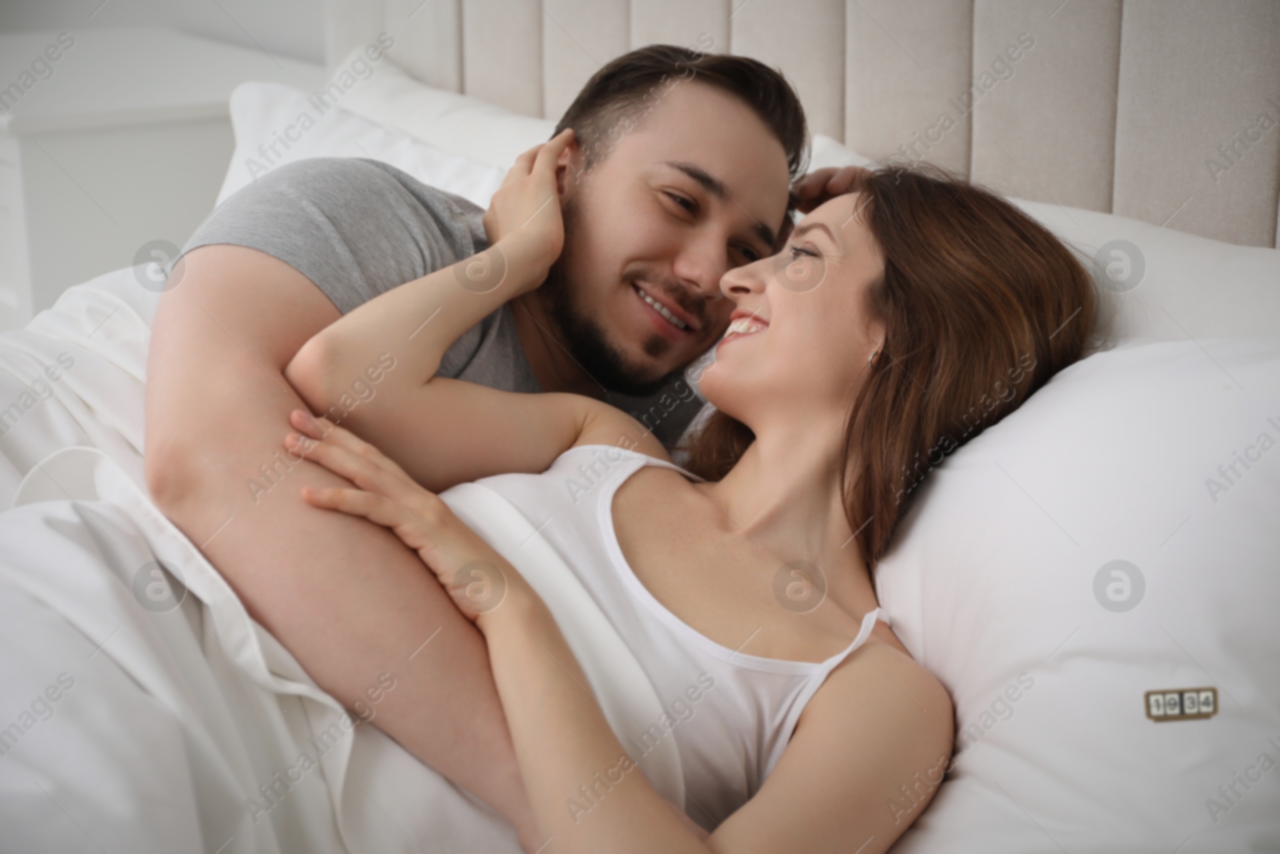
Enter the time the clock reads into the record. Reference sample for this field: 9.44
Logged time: 19.34
